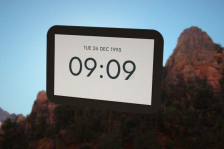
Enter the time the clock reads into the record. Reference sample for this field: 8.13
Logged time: 9.09
